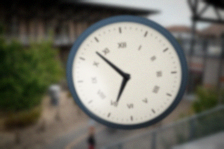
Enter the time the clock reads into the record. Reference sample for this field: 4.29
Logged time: 6.53
